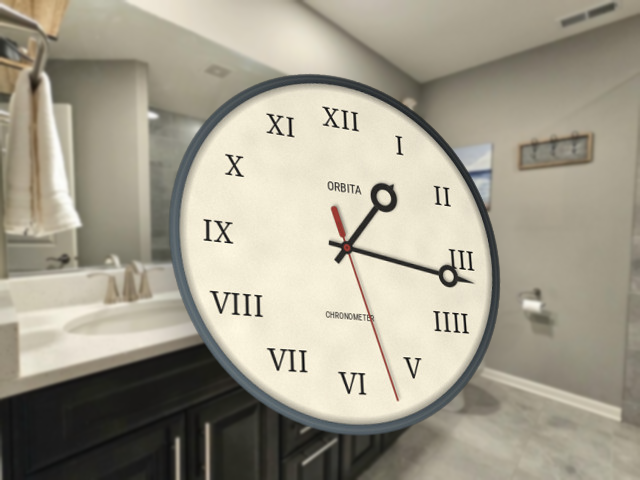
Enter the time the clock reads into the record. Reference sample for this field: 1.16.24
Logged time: 1.16.27
